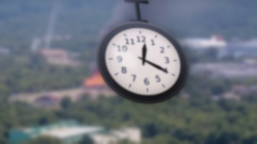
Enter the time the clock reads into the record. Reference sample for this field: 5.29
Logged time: 12.20
